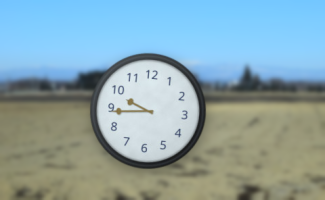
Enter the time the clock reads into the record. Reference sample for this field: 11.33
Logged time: 9.44
